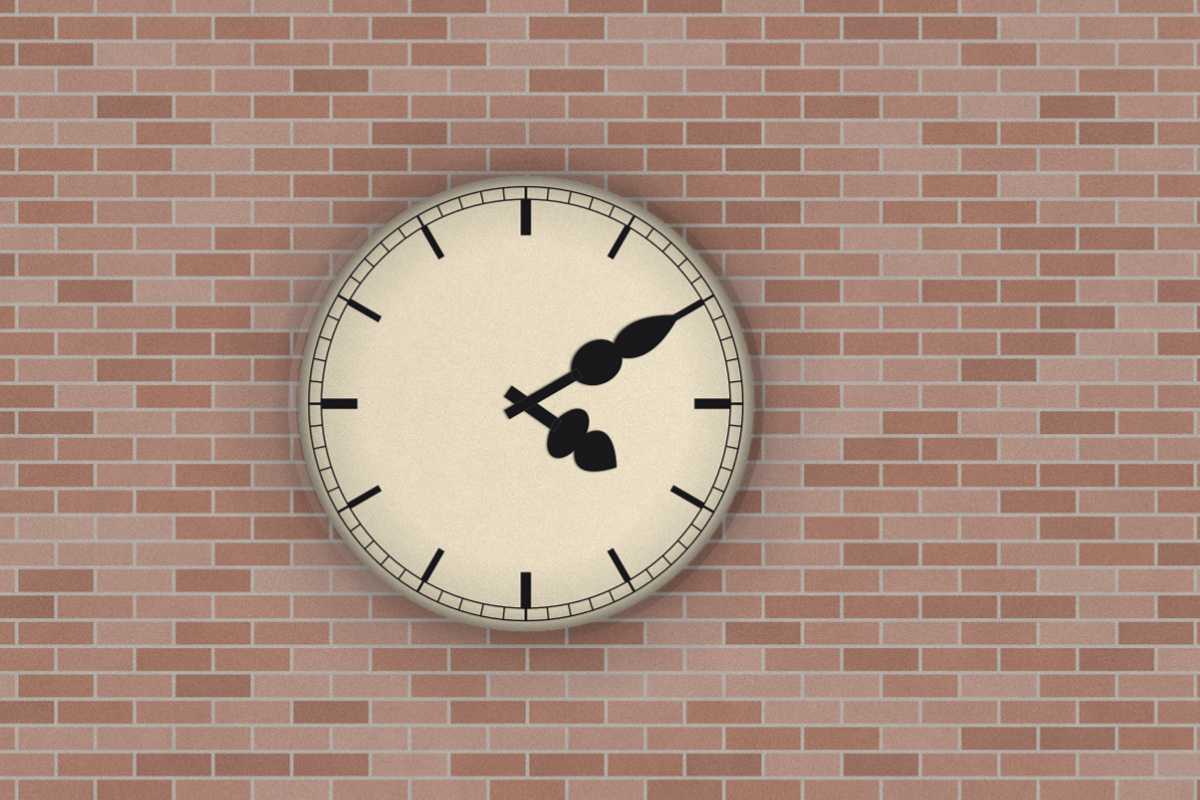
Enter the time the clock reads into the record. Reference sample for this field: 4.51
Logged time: 4.10
